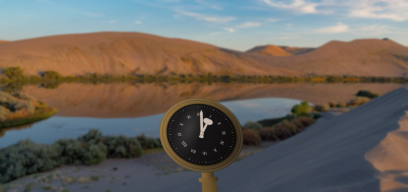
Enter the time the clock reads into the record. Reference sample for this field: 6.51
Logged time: 1.01
